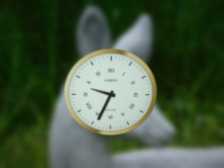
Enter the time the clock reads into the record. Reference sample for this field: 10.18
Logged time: 9.34
